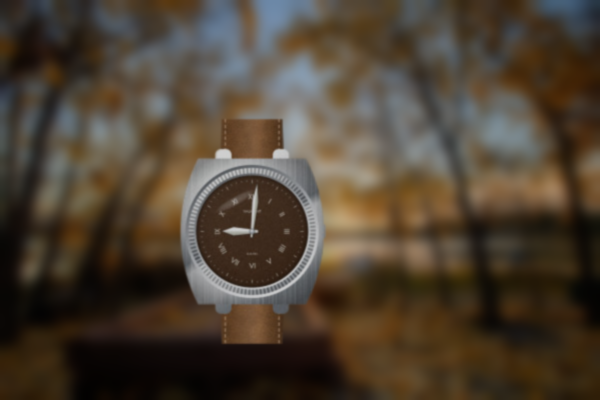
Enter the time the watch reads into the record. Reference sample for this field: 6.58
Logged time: 9.01
